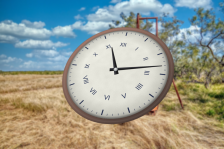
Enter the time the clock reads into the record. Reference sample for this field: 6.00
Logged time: 11.13
